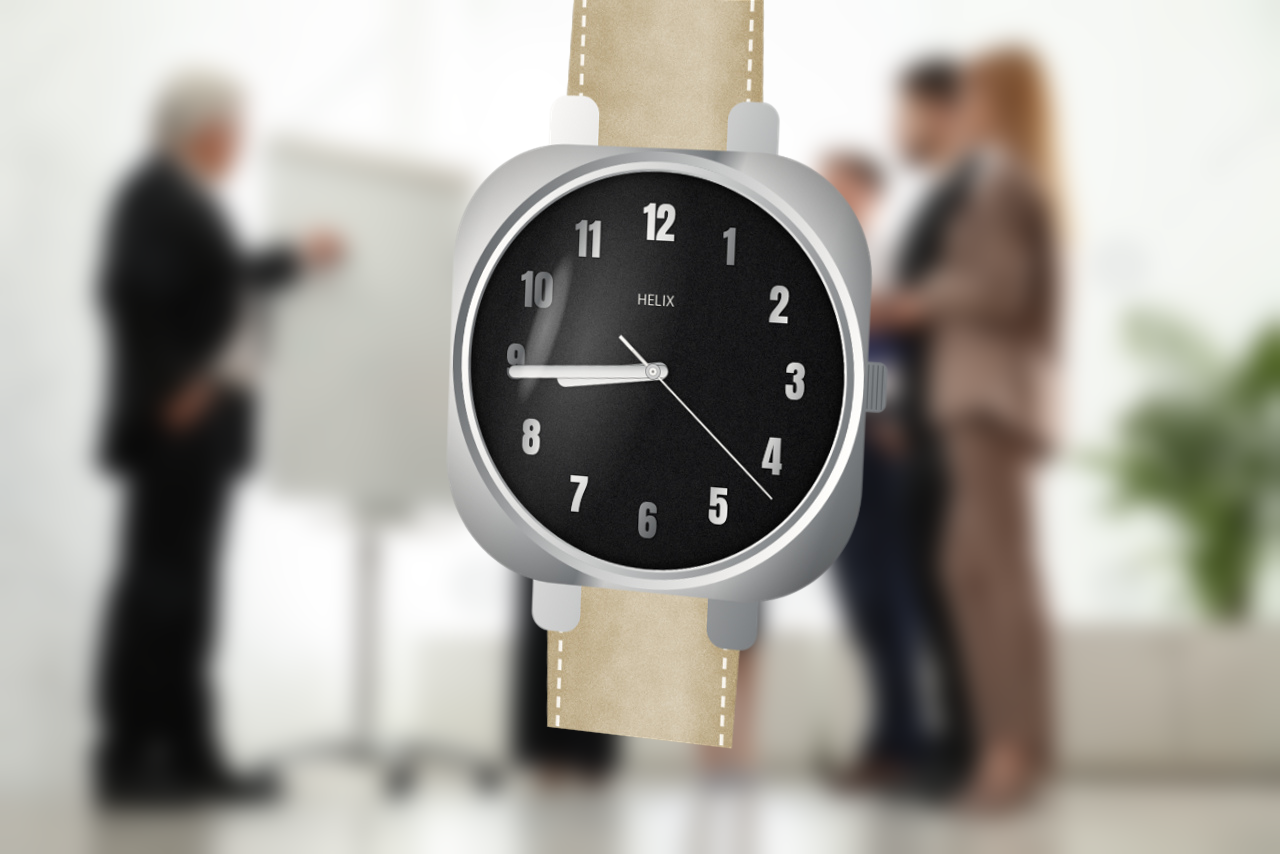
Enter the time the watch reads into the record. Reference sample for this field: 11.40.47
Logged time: 8.44.22
